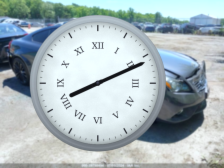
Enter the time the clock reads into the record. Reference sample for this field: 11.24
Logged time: 8.11
